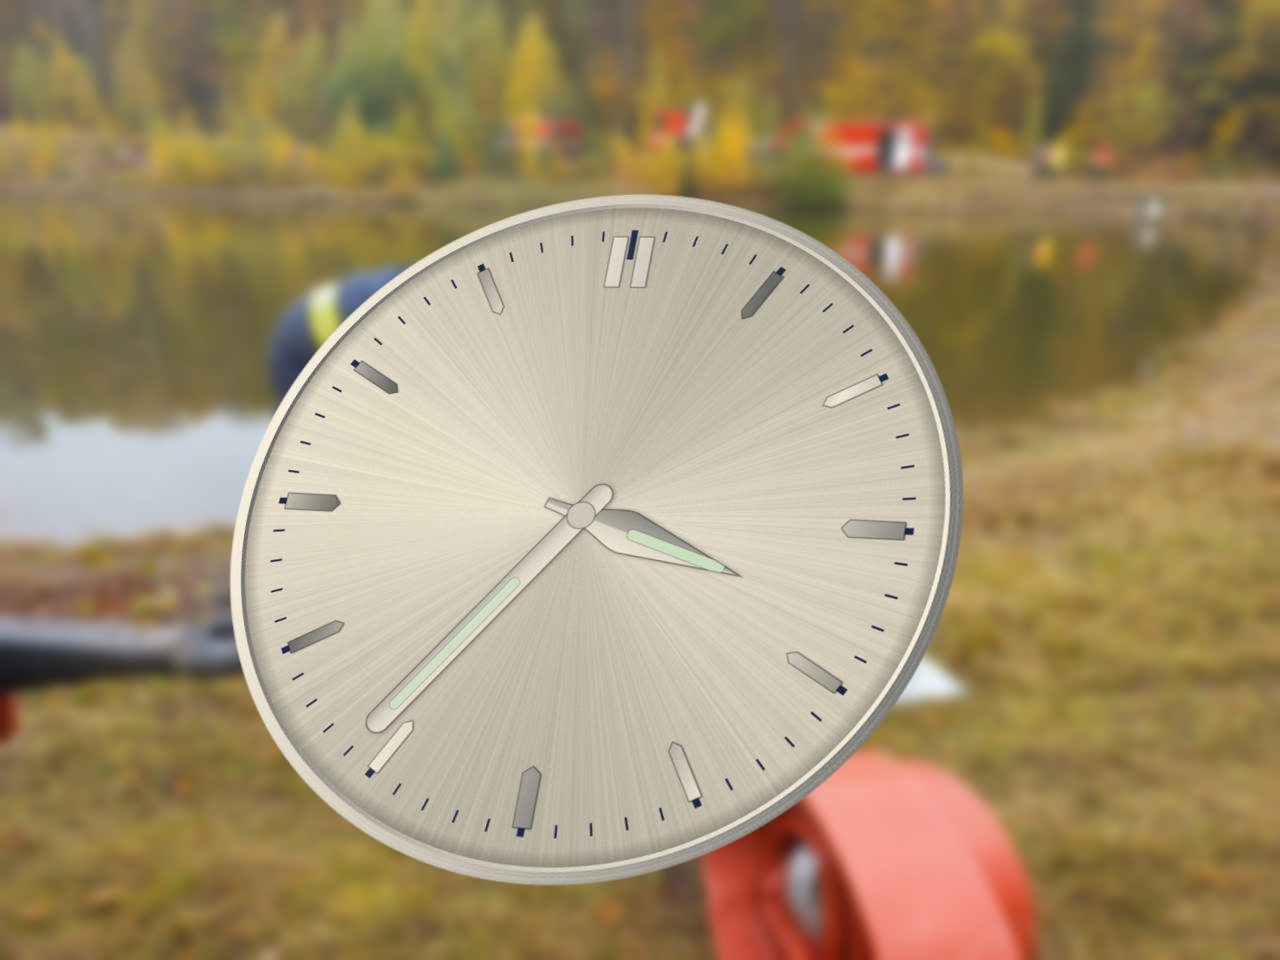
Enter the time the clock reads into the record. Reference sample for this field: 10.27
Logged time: 3.36
